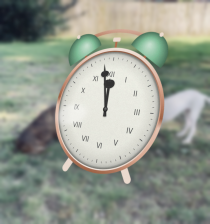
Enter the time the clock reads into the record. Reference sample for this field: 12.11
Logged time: 11.58
